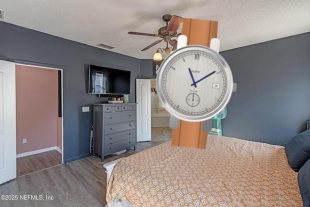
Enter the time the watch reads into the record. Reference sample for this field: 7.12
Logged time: 11.09
